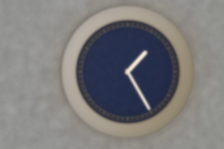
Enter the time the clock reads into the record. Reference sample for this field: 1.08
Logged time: 1.25
